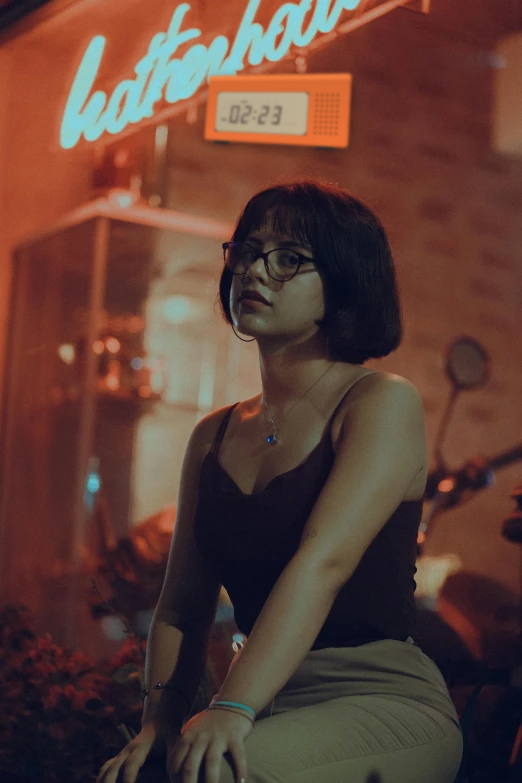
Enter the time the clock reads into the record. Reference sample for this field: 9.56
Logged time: 2.23
